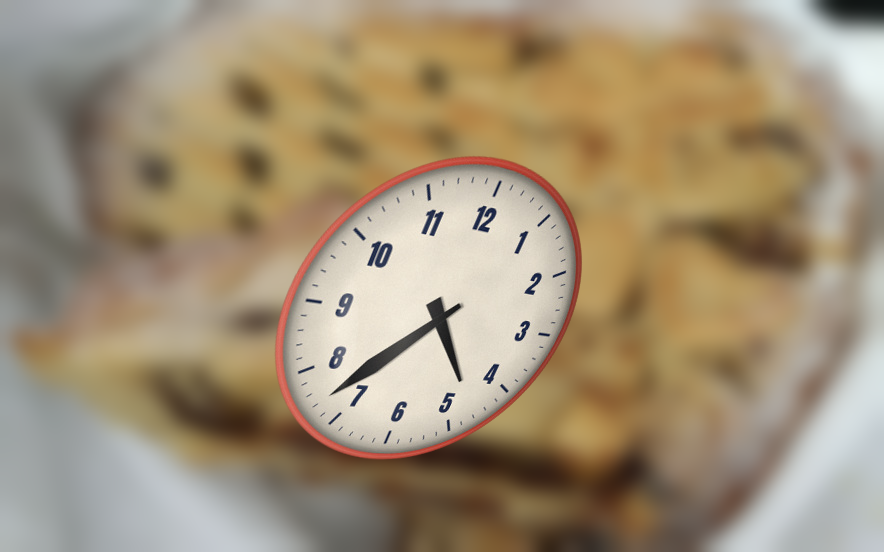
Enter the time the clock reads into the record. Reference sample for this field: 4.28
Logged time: 4.37
